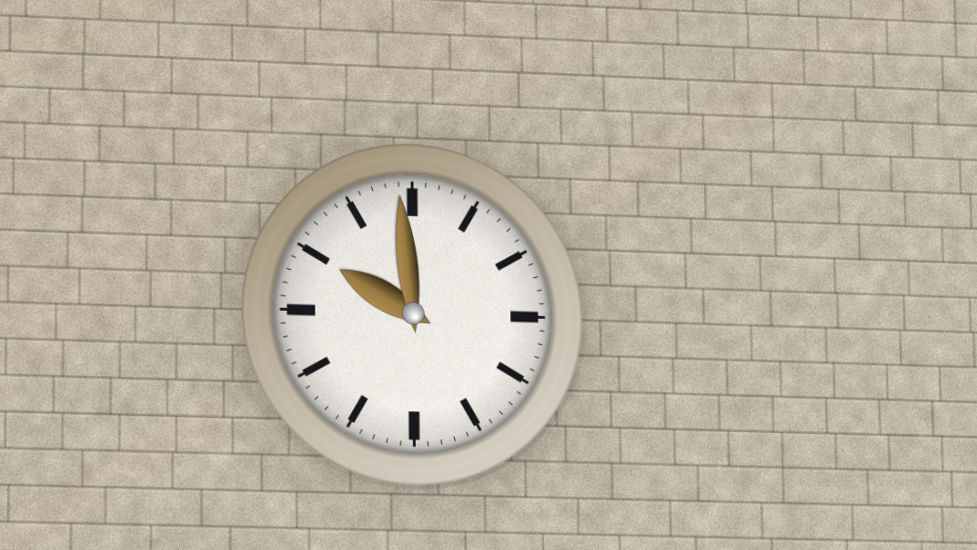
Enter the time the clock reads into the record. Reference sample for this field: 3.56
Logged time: 9.59
